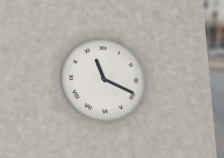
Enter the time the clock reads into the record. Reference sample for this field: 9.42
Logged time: 11.19
